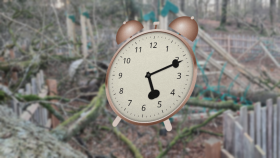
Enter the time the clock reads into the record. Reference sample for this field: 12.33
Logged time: 5.11
